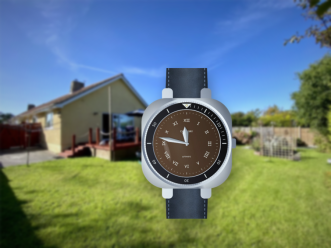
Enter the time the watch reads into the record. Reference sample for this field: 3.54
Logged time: 11.47
